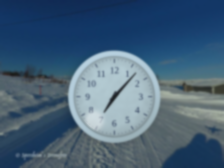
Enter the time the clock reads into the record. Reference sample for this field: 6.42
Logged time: 7.07
